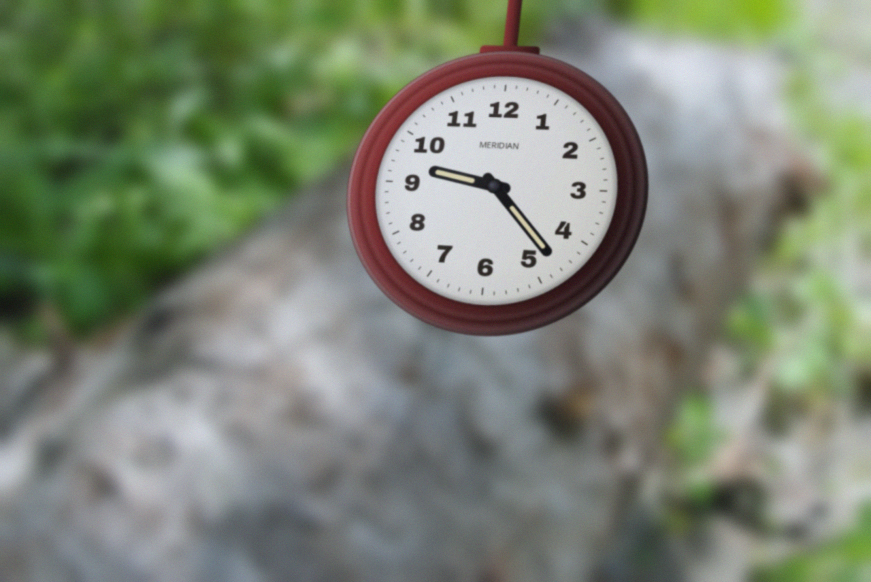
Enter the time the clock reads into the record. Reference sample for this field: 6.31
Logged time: 9.23
